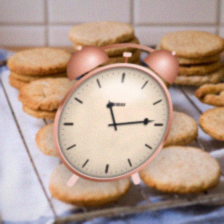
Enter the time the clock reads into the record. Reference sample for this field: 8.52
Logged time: 11.14
